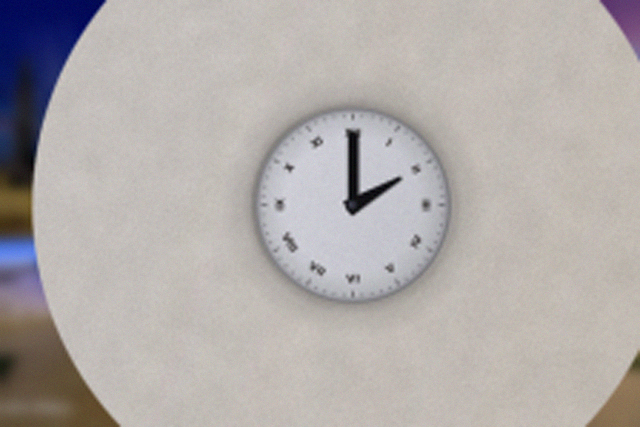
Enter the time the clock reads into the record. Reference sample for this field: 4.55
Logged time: 2.00
